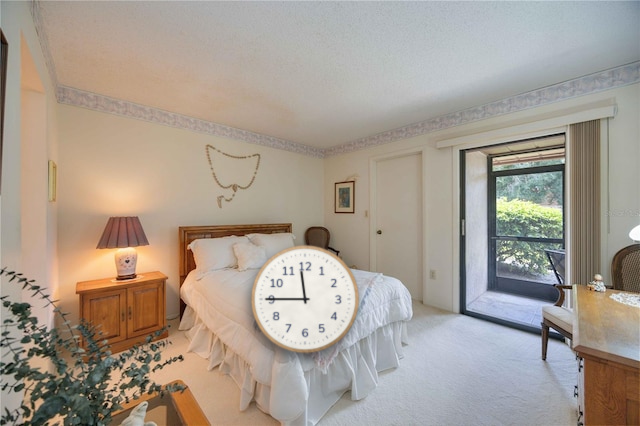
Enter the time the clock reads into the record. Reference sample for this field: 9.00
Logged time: 11.45
